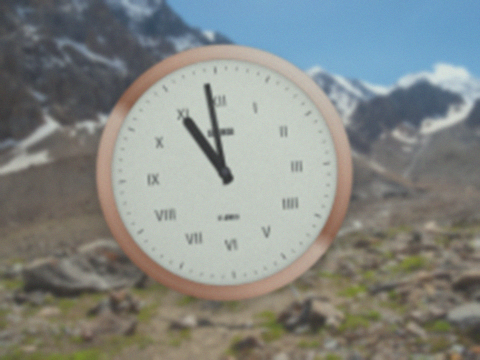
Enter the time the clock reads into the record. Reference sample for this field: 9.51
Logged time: 10.59
